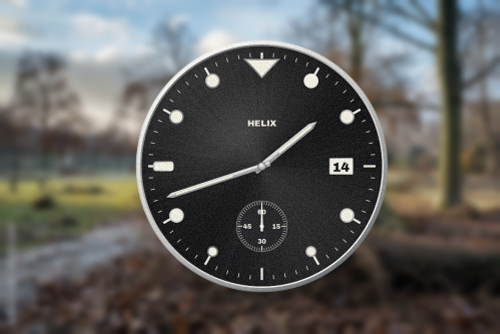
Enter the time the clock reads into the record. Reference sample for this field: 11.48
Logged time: 1.42
